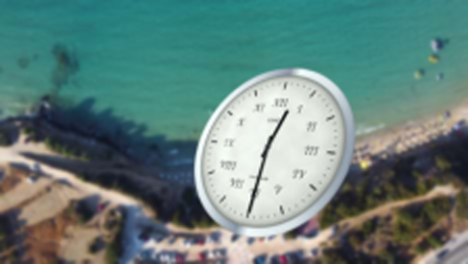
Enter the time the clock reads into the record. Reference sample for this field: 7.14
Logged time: 12.30
